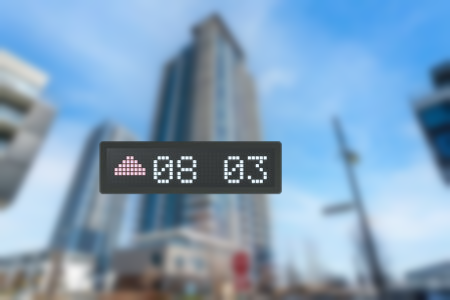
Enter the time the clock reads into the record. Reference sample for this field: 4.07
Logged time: 8.03
